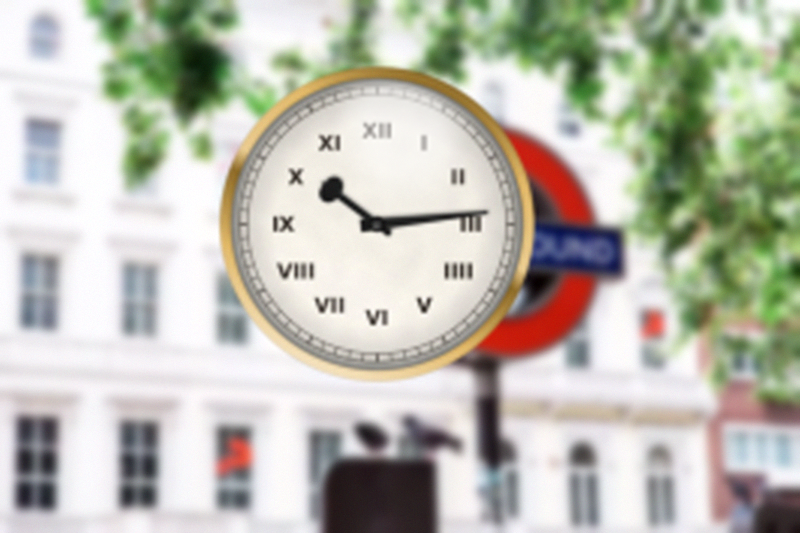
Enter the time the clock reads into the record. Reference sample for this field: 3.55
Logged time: 10.14
